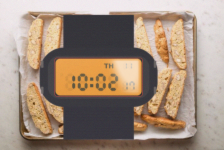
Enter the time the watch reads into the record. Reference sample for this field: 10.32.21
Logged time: 10.02.17
